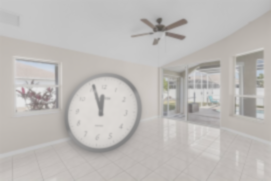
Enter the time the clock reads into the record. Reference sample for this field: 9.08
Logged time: 11.56
